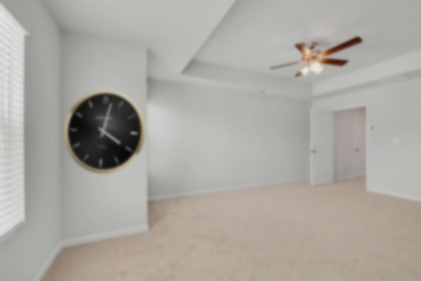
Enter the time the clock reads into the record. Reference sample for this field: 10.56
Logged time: 4.02
